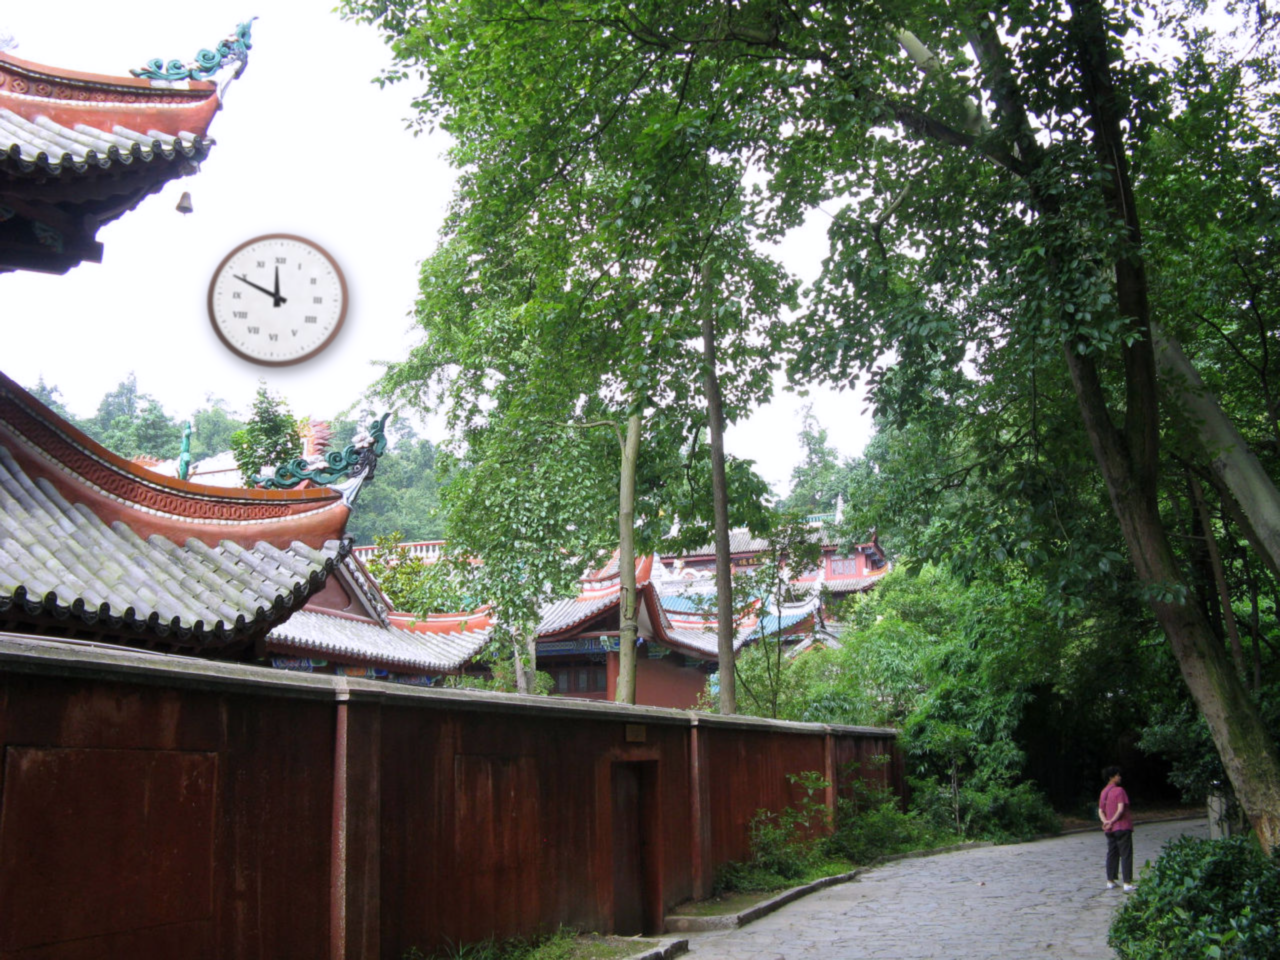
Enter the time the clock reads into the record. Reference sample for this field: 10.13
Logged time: 11.49
